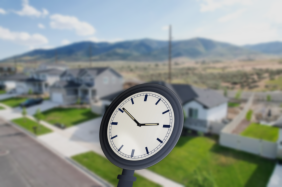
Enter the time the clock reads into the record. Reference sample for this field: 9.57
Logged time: 2.51
